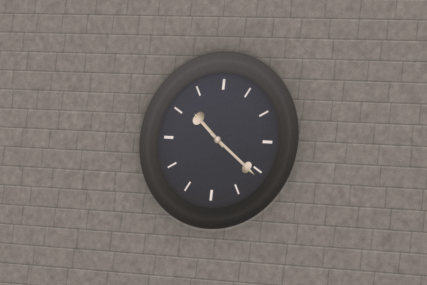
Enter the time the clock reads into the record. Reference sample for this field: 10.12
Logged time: 10.21
